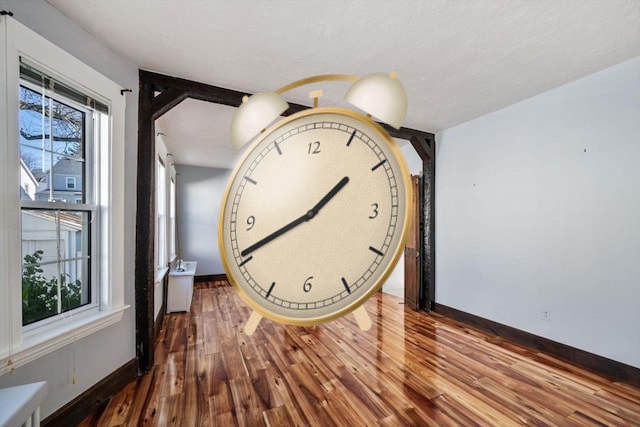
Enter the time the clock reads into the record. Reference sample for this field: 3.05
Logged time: 1.41
